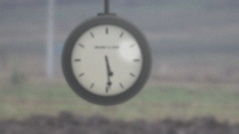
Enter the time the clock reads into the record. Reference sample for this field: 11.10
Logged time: 5.29
